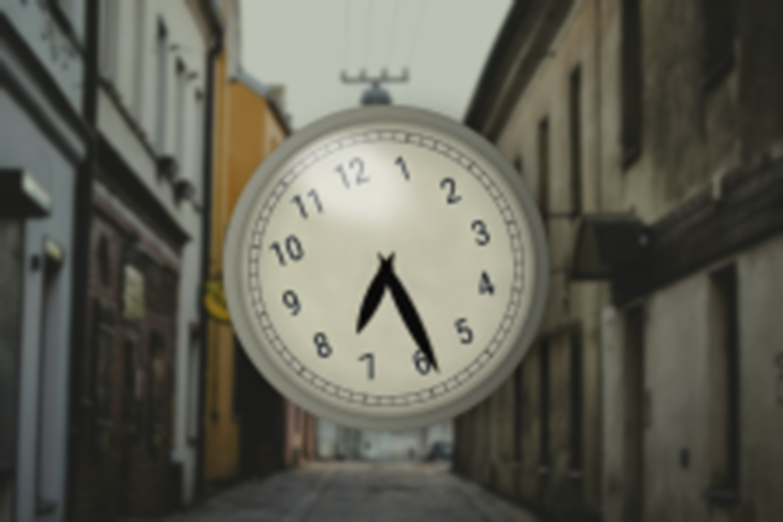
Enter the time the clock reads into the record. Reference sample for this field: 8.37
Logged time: 7.29
